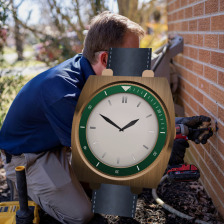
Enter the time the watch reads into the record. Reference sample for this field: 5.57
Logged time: 1.50
